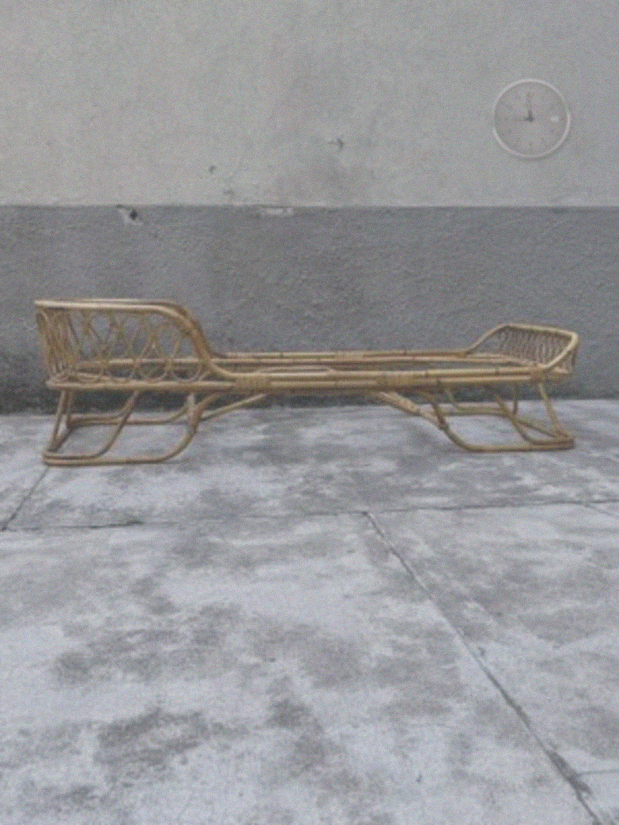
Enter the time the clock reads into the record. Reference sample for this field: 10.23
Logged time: 8.59
